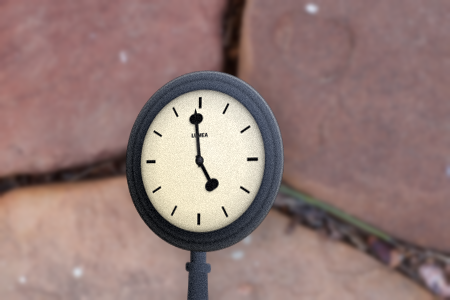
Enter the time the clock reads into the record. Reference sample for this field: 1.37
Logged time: 4.59
